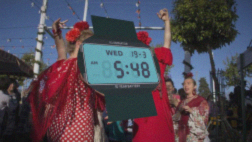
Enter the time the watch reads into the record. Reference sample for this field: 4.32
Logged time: 5.48
